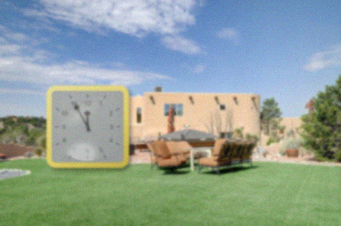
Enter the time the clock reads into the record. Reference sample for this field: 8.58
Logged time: 11.55
